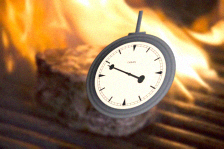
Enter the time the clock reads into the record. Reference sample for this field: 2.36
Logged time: 3.49
